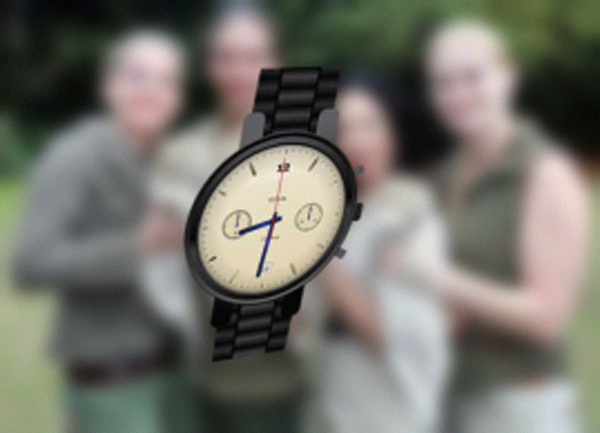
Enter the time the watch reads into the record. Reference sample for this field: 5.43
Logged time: 8.31
